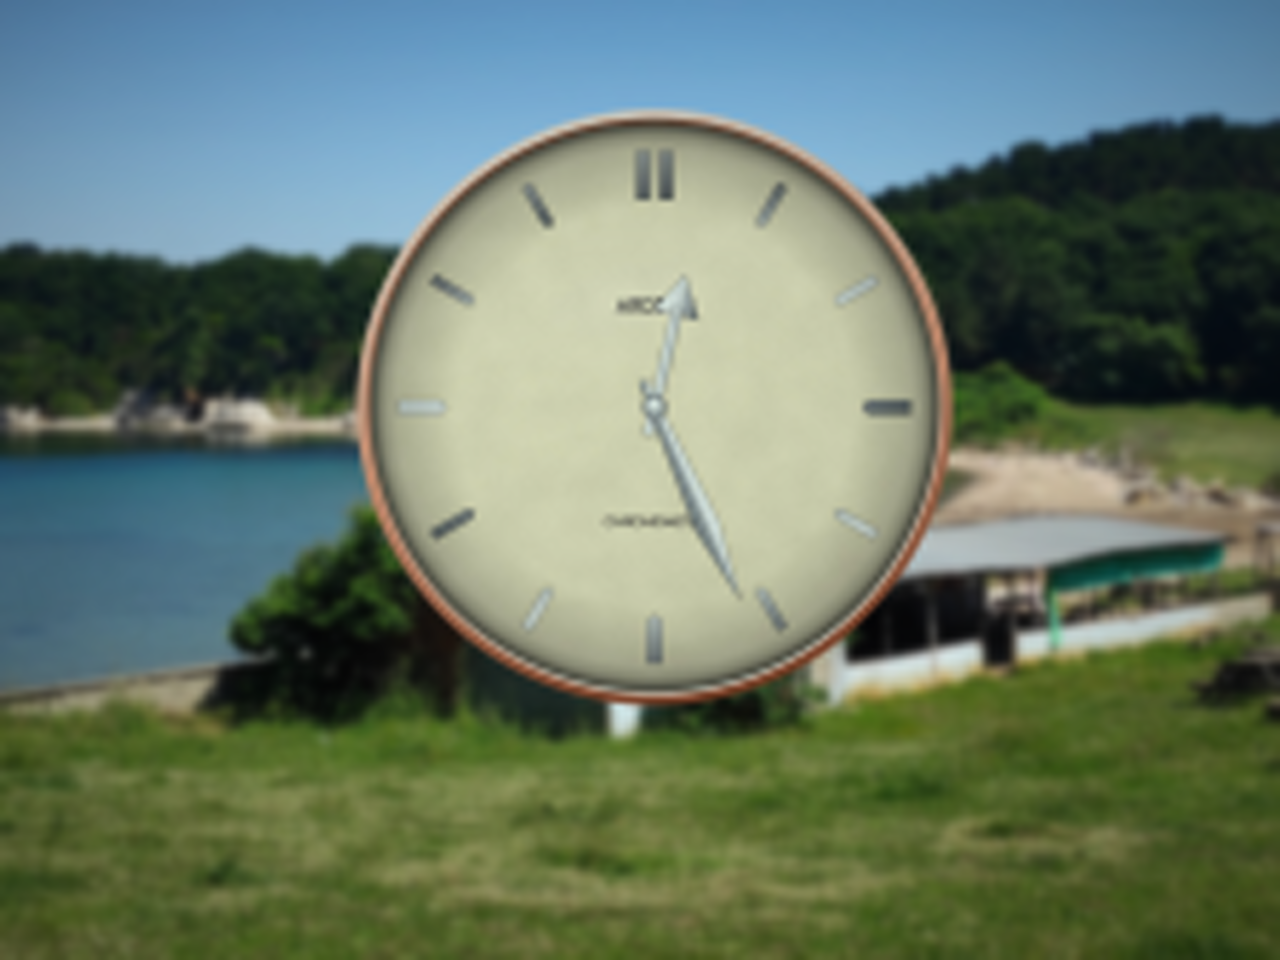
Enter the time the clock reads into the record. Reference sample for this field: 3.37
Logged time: 12.26
